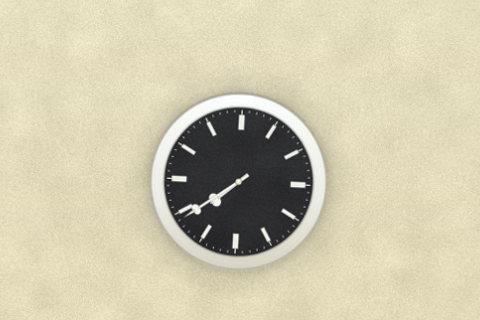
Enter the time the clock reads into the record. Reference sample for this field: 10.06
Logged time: 7.39
